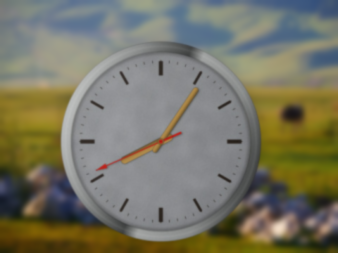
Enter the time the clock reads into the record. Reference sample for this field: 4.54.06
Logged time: 8.05.41
